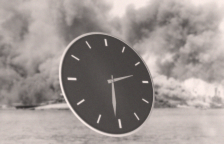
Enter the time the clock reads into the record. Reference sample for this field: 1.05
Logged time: 2.31
